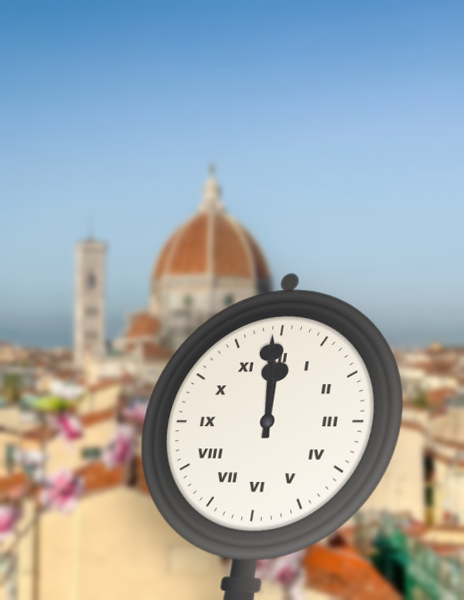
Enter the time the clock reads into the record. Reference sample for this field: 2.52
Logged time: 11.59
